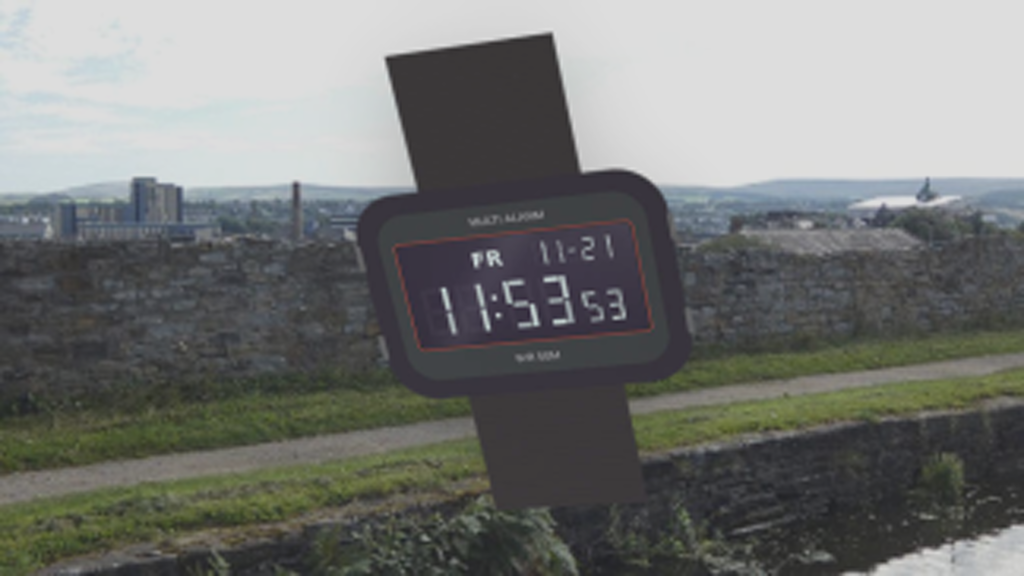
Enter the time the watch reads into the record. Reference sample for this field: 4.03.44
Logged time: 11.53.53
